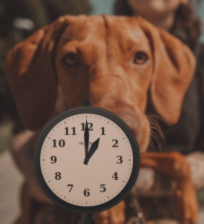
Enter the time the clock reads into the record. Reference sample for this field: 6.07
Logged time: 1.00
